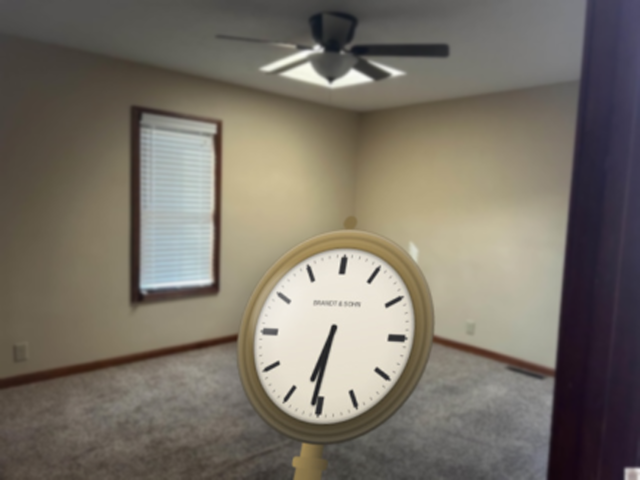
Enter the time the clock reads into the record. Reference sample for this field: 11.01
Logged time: 6.31
